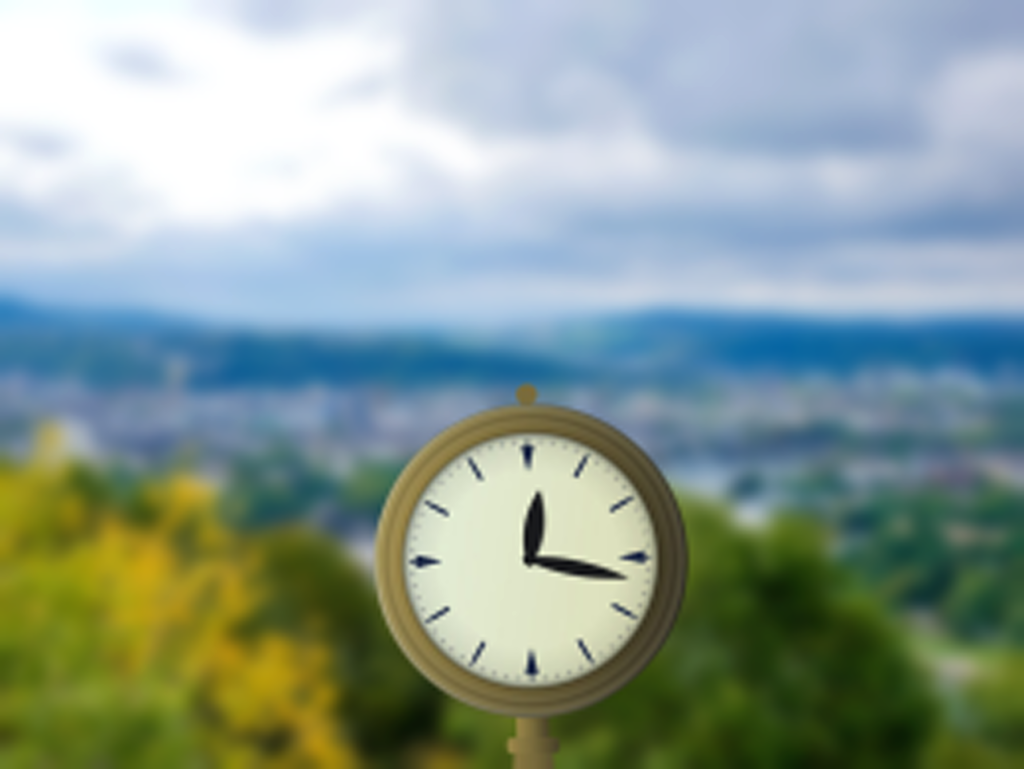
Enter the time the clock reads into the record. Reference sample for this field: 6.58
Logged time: 12.17
